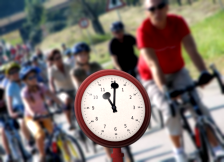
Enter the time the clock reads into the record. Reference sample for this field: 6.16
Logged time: 11.01
